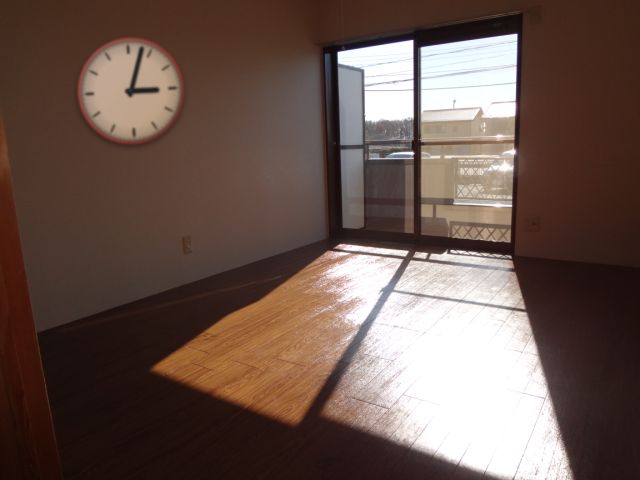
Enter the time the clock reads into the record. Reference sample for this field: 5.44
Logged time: 3.03
